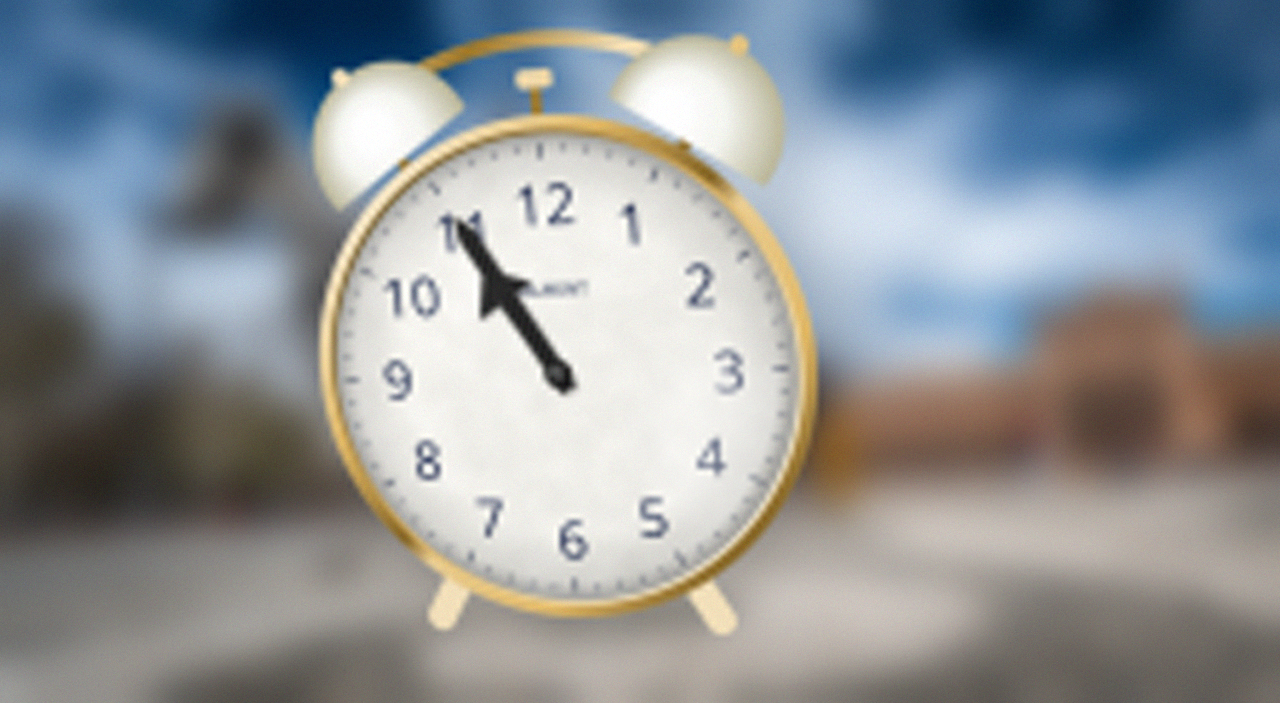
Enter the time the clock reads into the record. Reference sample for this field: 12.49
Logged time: 10.55
